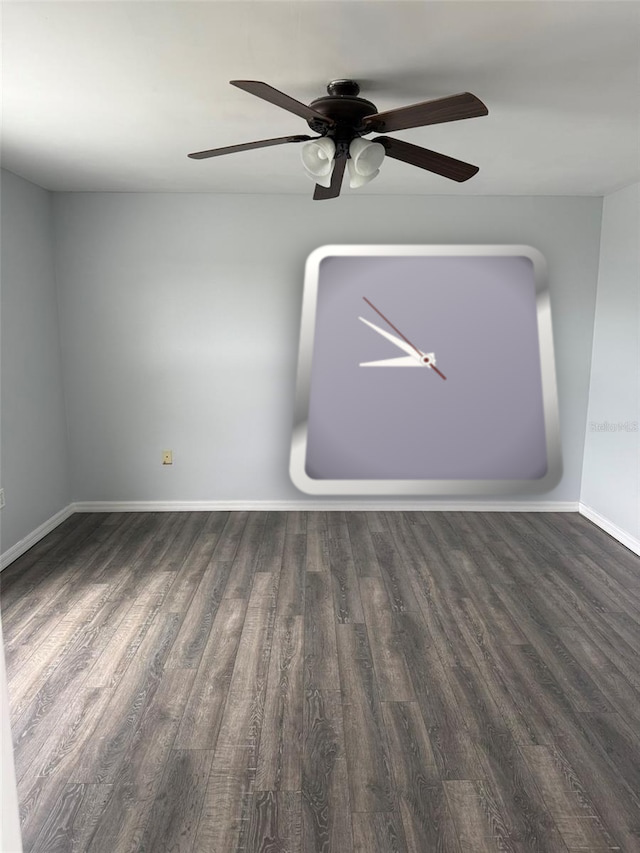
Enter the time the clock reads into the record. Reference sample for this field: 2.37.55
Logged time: 8.50.53
